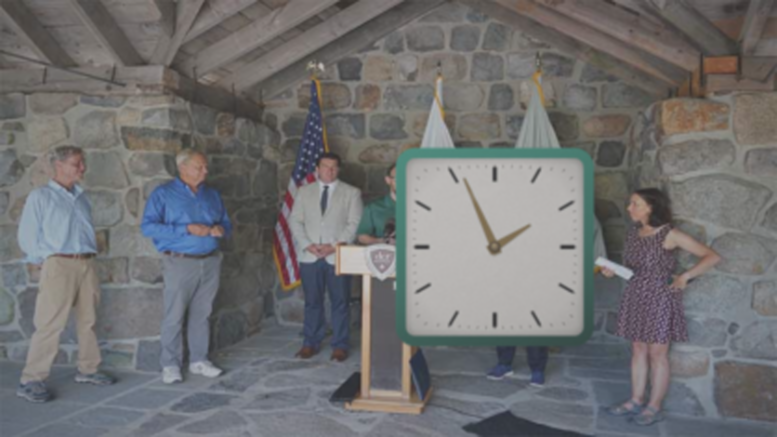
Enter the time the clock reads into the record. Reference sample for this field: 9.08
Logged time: 1.56
